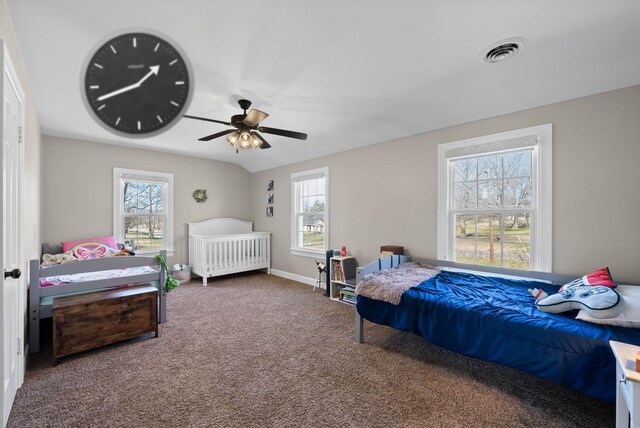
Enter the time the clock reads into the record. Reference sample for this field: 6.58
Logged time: 1.42
